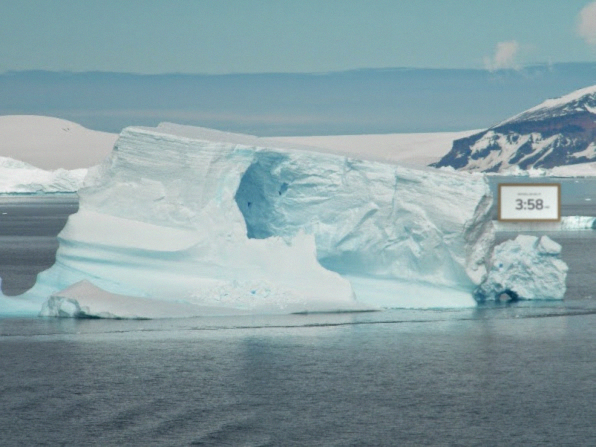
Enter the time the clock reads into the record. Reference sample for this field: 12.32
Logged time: 3.58
